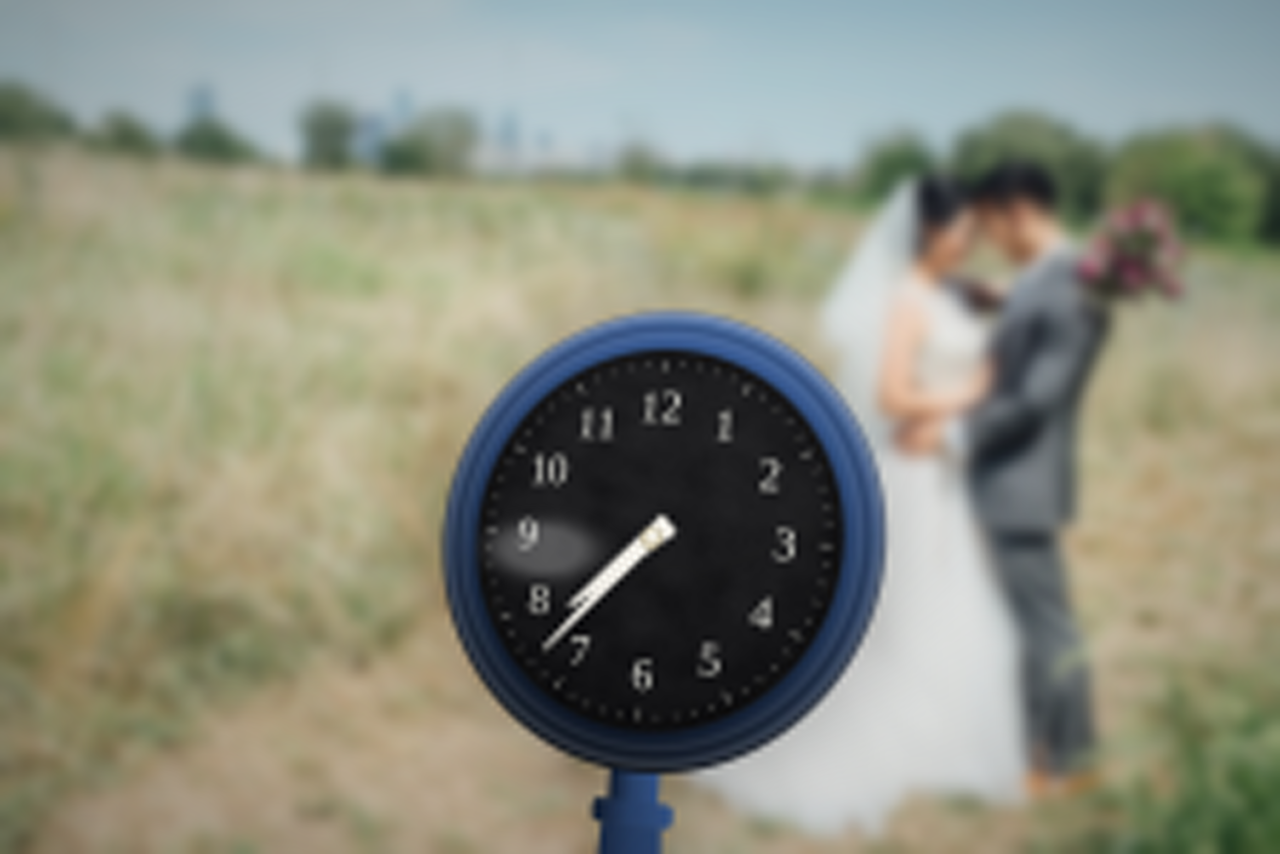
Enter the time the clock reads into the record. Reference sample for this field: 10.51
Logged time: 7.37
